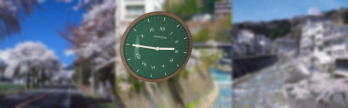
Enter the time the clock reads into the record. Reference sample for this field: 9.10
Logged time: 2.45
